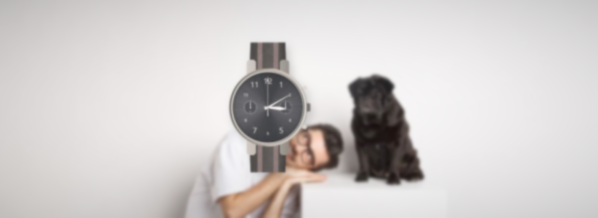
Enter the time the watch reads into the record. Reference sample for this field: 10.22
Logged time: 3.10
